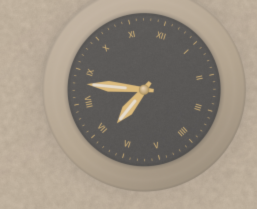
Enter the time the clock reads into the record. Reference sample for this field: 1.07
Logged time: 6.43
